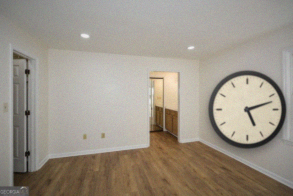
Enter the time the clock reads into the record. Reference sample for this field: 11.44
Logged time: 5.12
